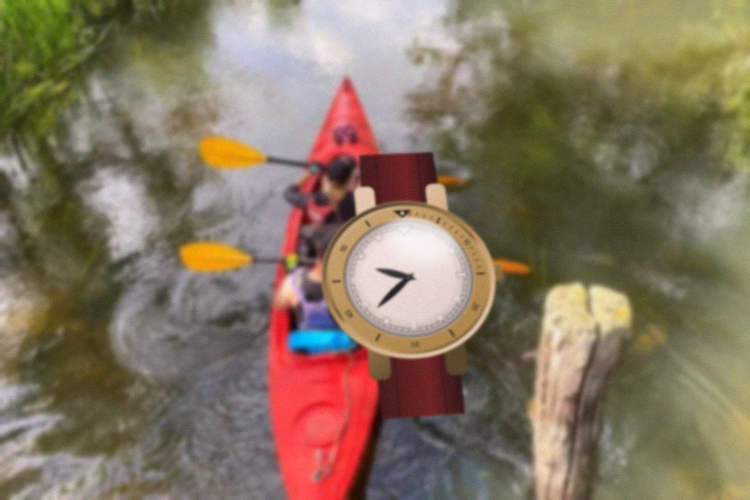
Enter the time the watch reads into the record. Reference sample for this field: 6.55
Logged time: 9.38
